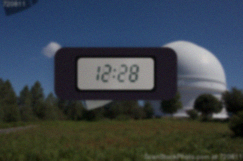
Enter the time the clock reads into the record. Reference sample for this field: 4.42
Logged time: 12.28
